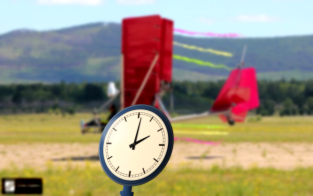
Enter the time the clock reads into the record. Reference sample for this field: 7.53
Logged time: 2.01
